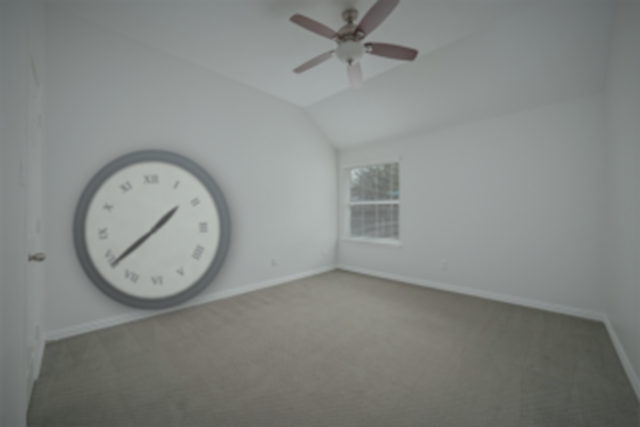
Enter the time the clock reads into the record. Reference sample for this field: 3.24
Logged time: 1.39
